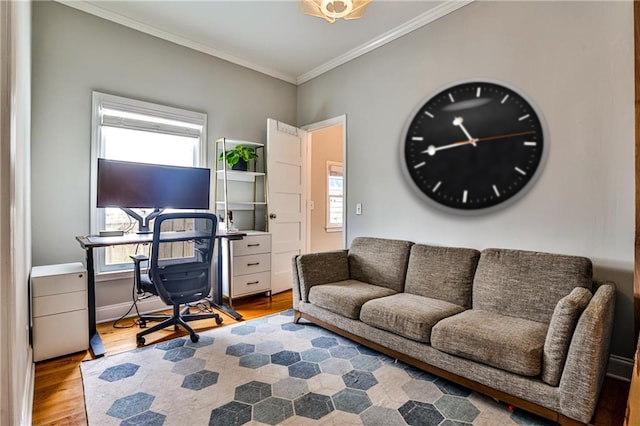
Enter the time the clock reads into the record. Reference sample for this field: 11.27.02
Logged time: 10.42.13
